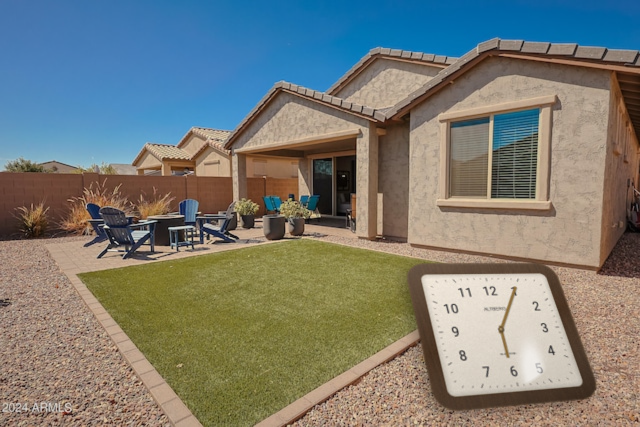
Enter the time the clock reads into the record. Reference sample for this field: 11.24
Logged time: 6.05
